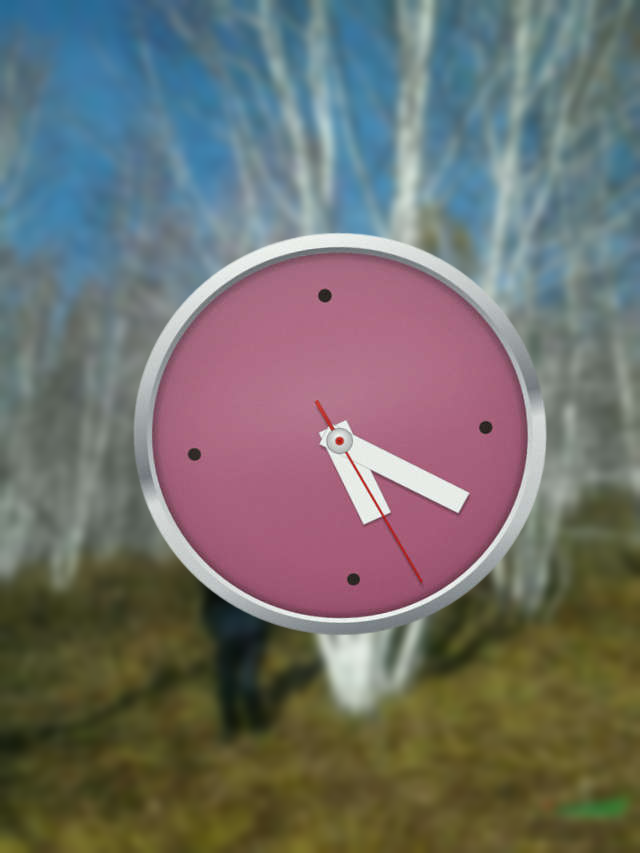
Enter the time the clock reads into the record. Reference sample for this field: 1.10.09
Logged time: 5.20.26
